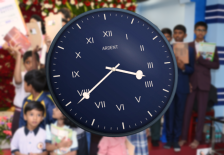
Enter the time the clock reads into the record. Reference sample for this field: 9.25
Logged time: 3.39
